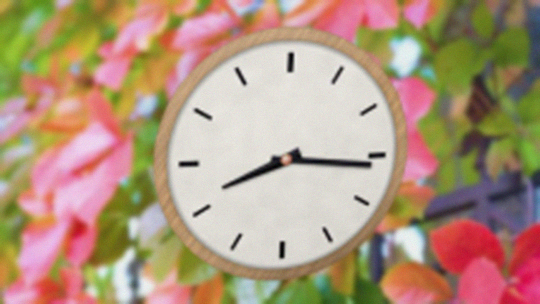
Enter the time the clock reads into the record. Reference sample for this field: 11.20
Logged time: 8.16
